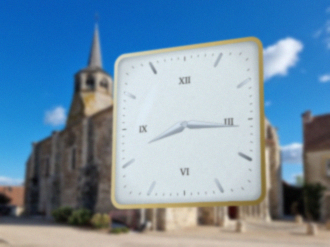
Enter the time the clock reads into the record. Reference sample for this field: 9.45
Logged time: 8.16
